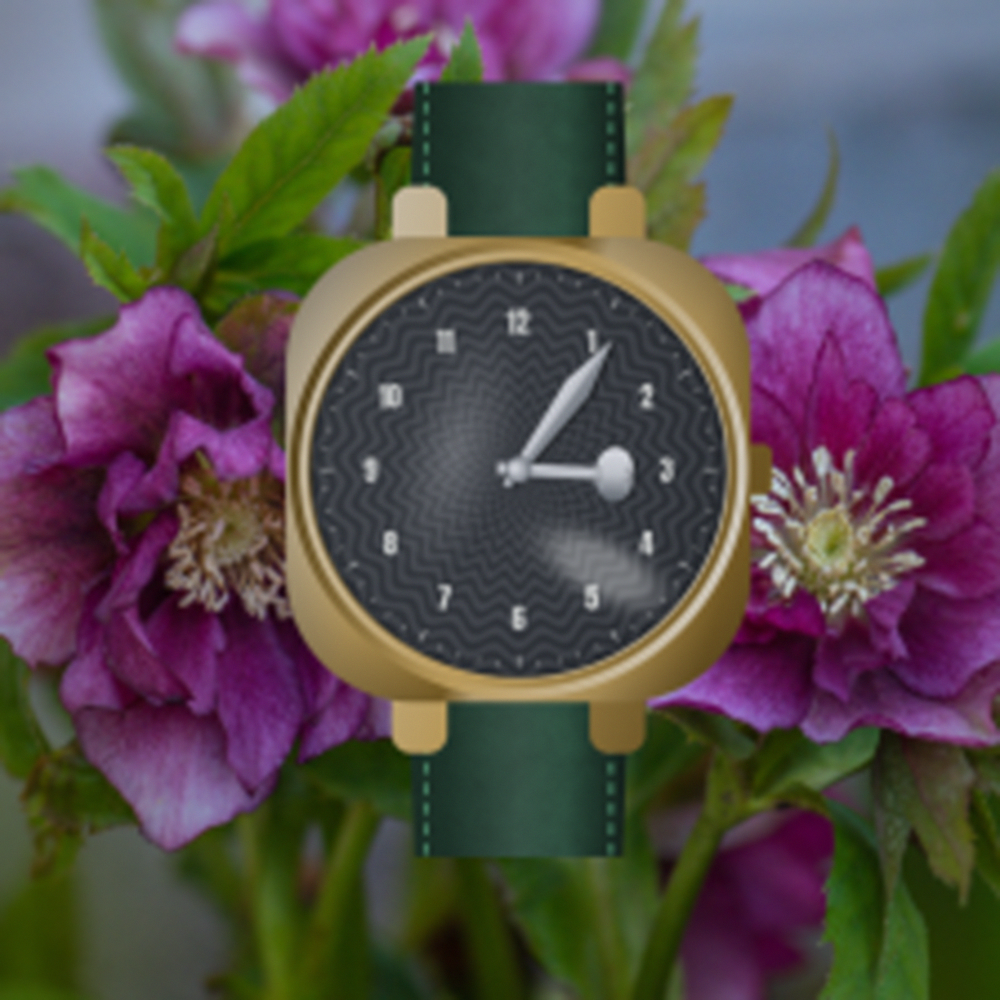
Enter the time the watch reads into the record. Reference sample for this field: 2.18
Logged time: 3.06
